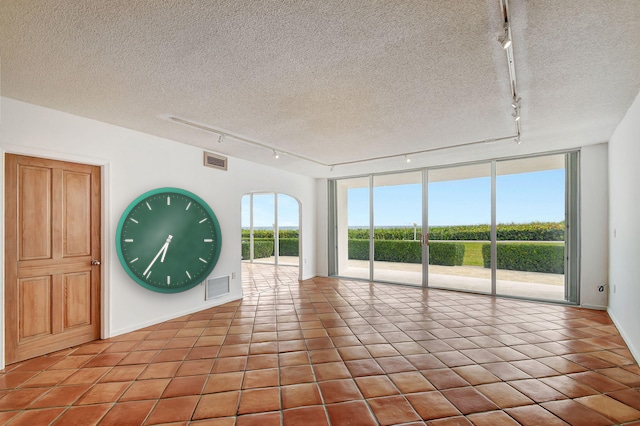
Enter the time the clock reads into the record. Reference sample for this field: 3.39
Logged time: 6.36
